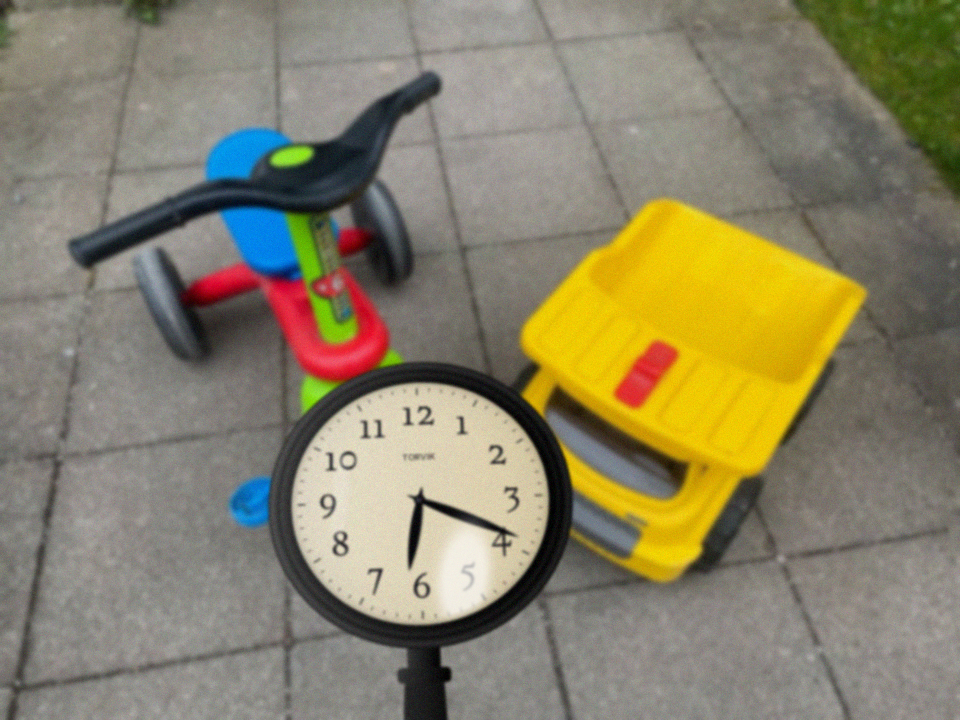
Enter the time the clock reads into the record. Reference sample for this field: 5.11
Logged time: 6.19
